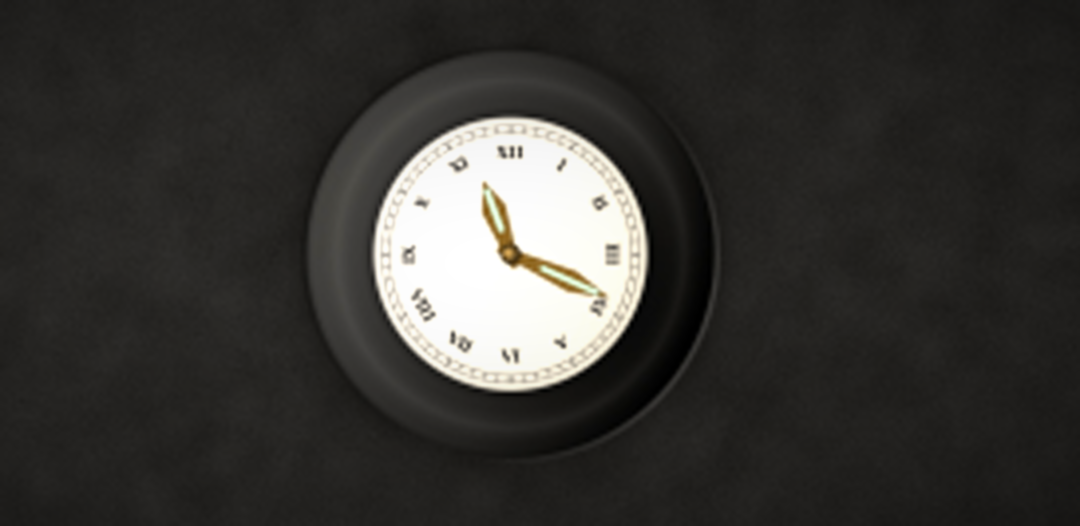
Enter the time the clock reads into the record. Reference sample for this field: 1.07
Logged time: 11.19
